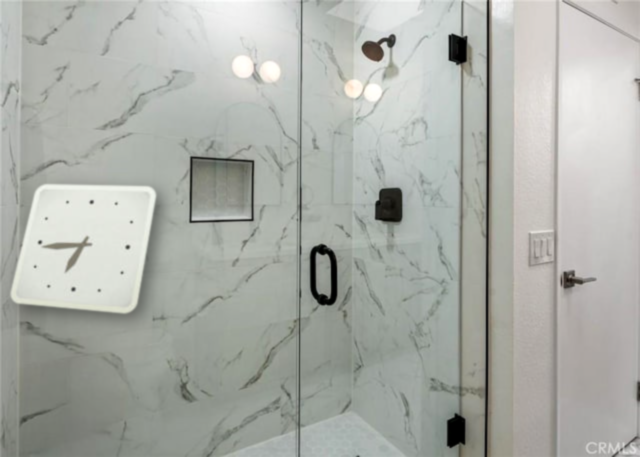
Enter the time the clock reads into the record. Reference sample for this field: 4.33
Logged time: 6.44
